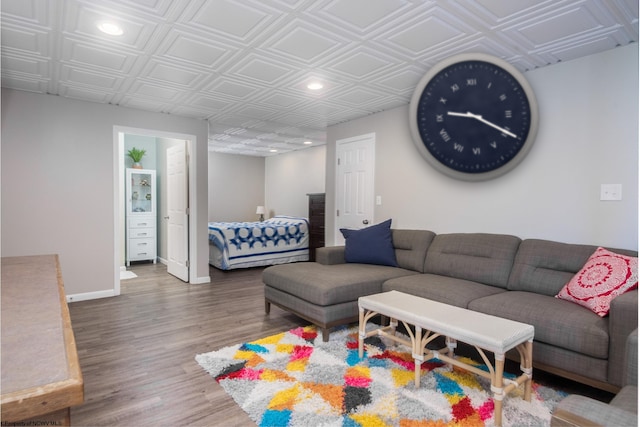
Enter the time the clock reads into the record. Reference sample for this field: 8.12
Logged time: 9.20
